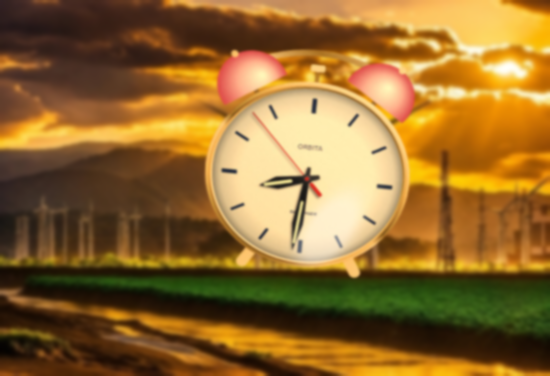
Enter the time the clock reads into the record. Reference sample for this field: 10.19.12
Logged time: 8.30.53
